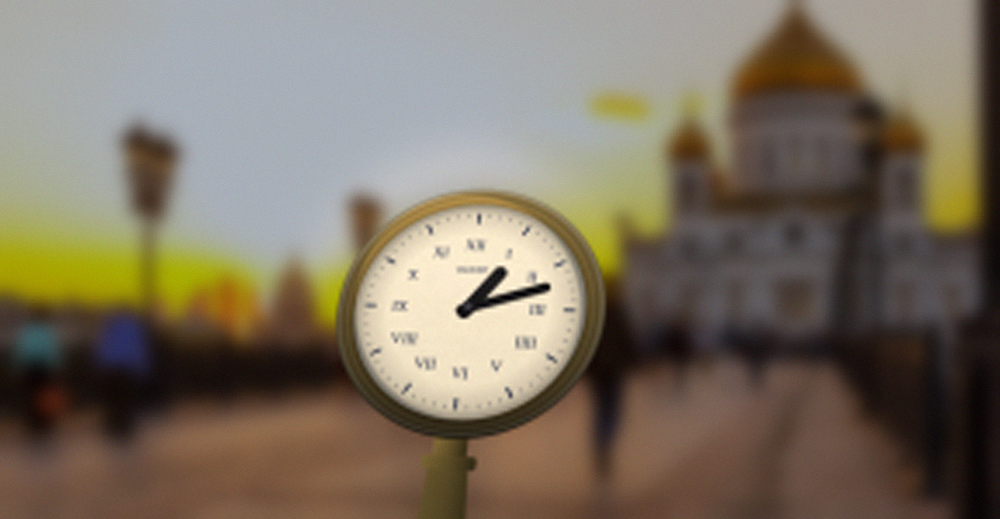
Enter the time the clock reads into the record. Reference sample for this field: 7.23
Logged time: 1.12
